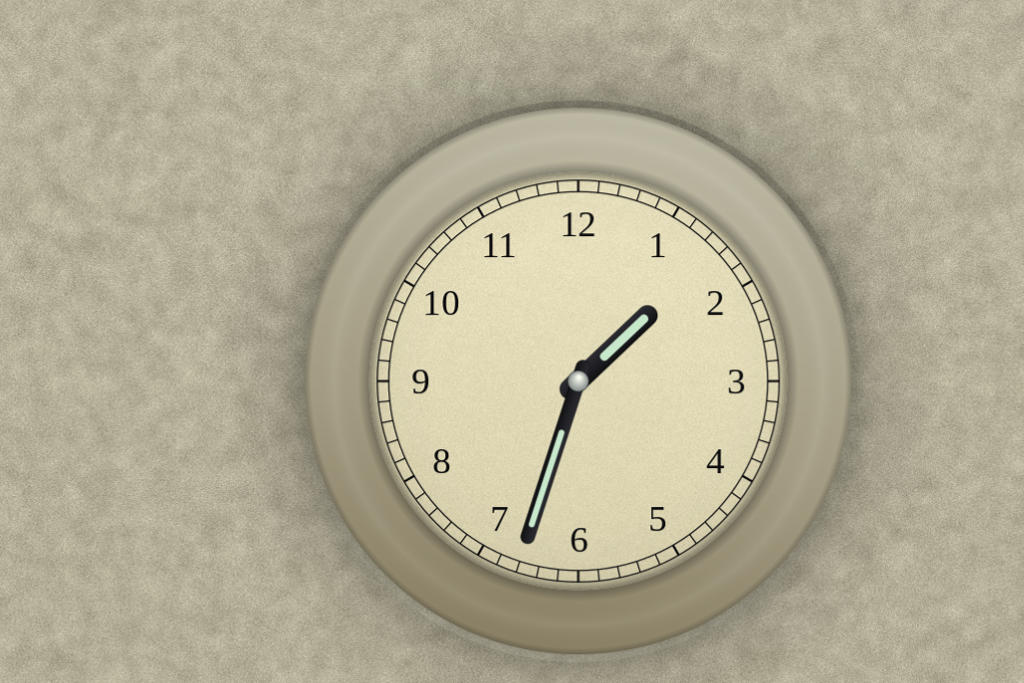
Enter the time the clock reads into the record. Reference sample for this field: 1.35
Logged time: 1.33
